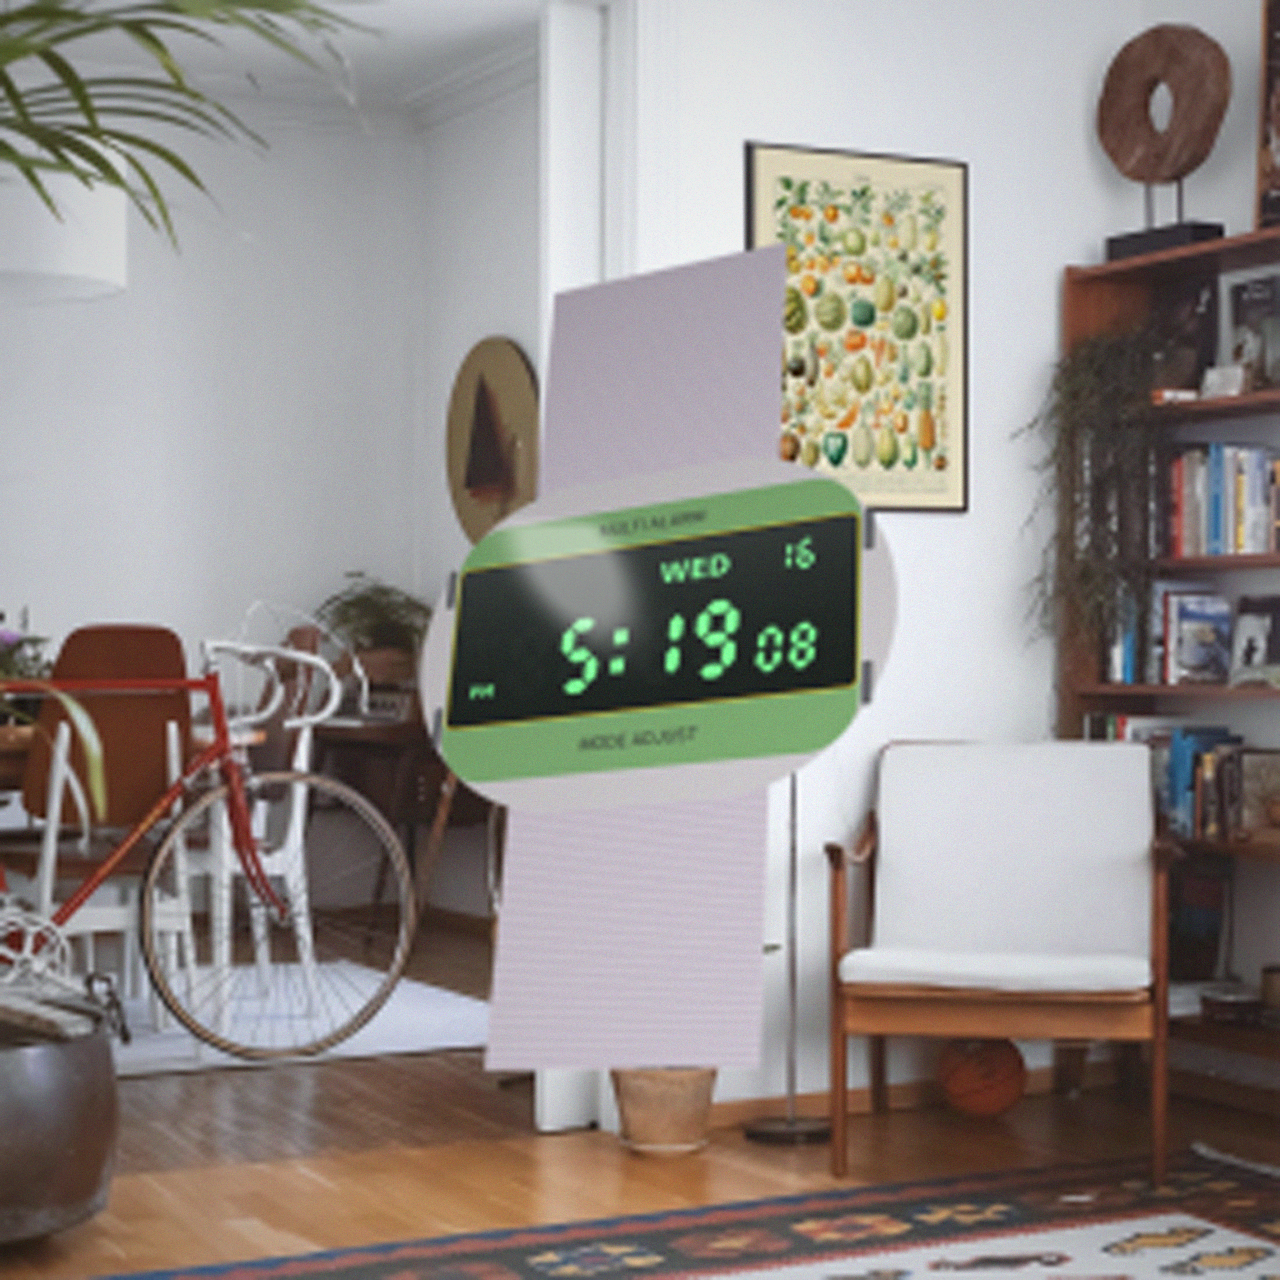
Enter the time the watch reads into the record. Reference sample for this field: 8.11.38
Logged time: 5.19.08
